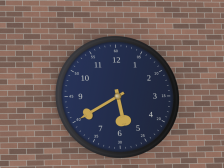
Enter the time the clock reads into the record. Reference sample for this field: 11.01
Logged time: 5.40
